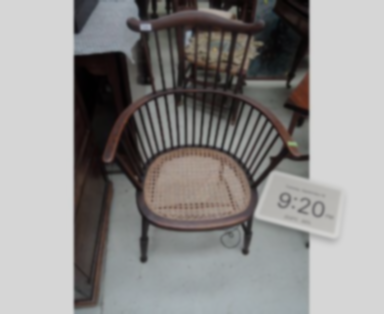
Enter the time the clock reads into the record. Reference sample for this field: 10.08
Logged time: 9.20
